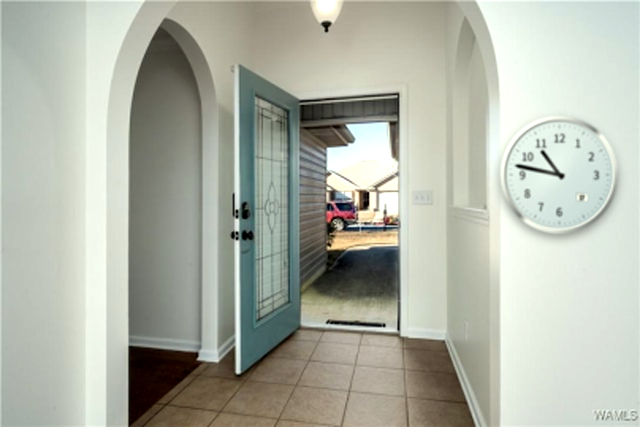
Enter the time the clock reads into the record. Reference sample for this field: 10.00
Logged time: 10.47
